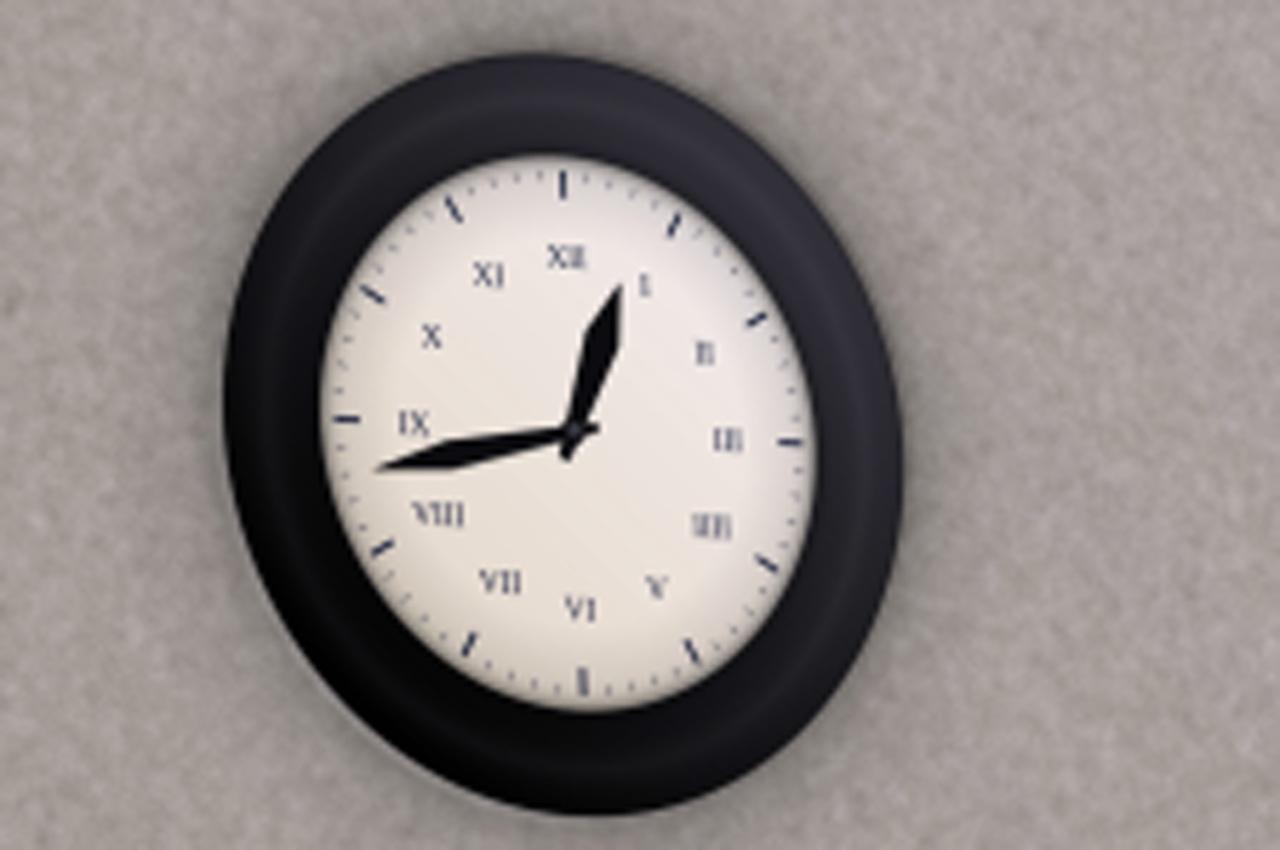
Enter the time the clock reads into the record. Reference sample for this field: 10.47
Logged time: 12.43
